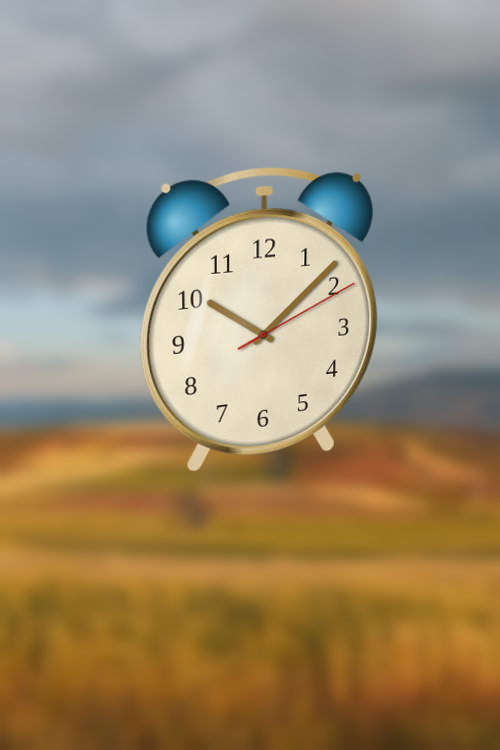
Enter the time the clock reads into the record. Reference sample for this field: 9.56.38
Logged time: 10.08.11
